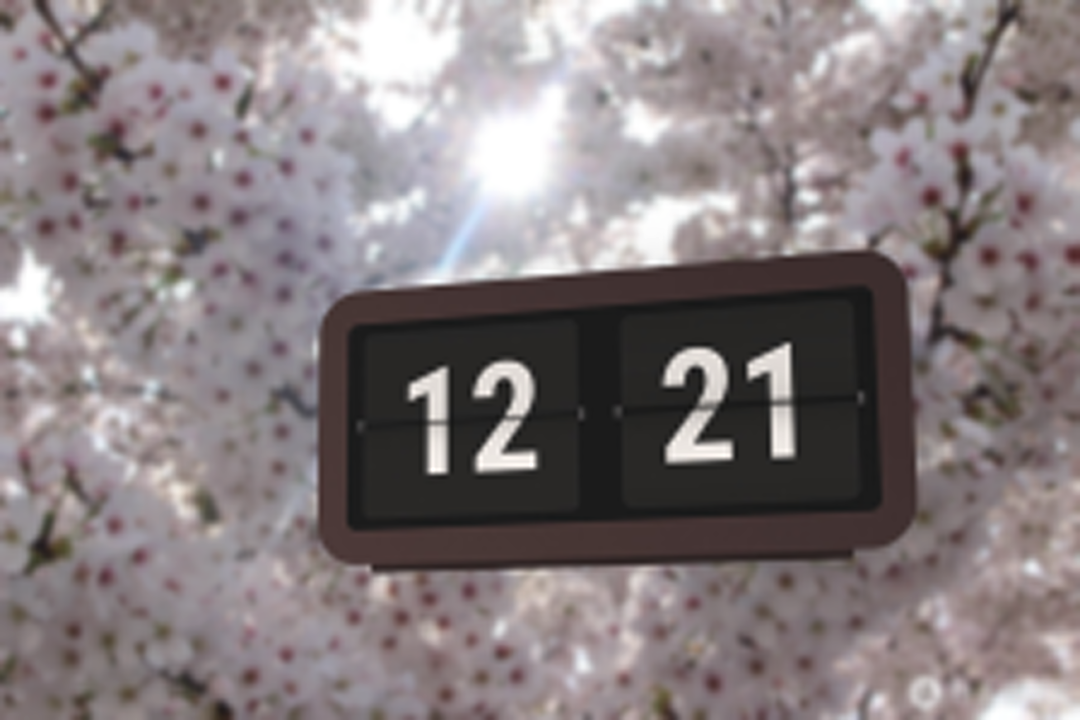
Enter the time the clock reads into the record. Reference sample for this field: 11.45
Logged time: 12.21
